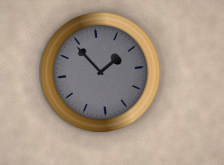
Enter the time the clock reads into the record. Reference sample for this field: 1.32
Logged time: 1.54
